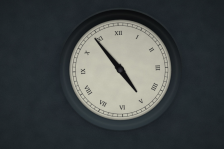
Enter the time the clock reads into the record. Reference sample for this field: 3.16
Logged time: 4.54
